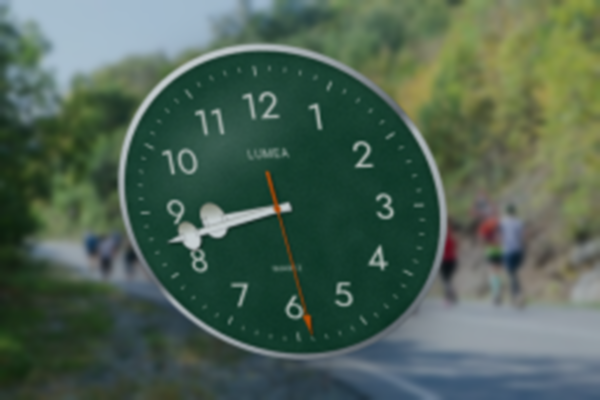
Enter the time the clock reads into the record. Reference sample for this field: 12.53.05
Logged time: 8.42.29
